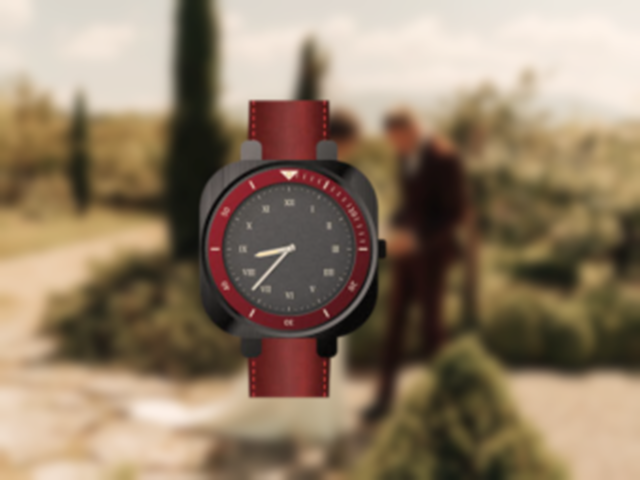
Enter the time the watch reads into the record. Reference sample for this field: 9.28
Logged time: 8.37
